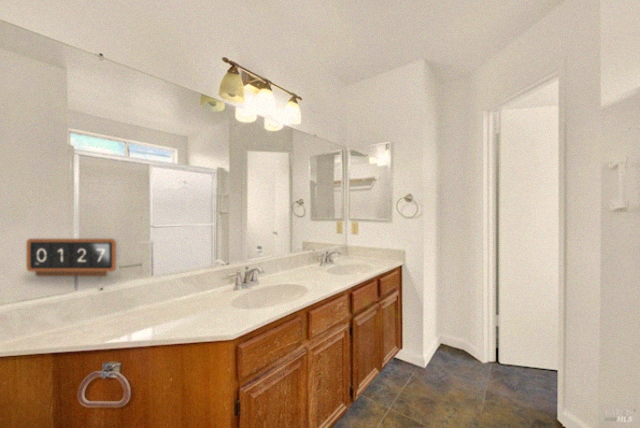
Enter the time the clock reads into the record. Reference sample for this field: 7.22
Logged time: 1.27
